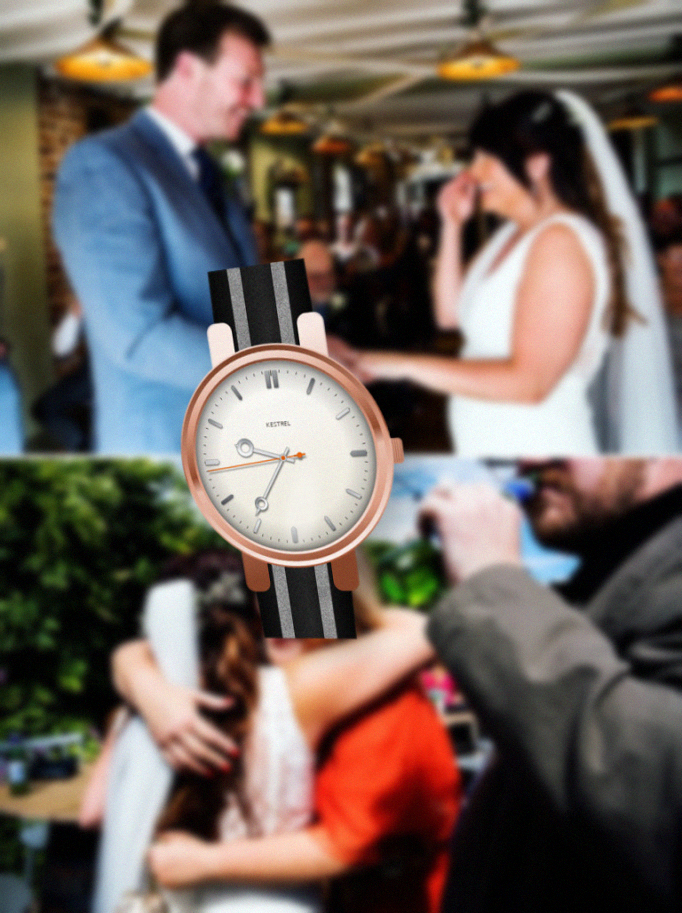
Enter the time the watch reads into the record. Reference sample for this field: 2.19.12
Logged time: 9.35.44
